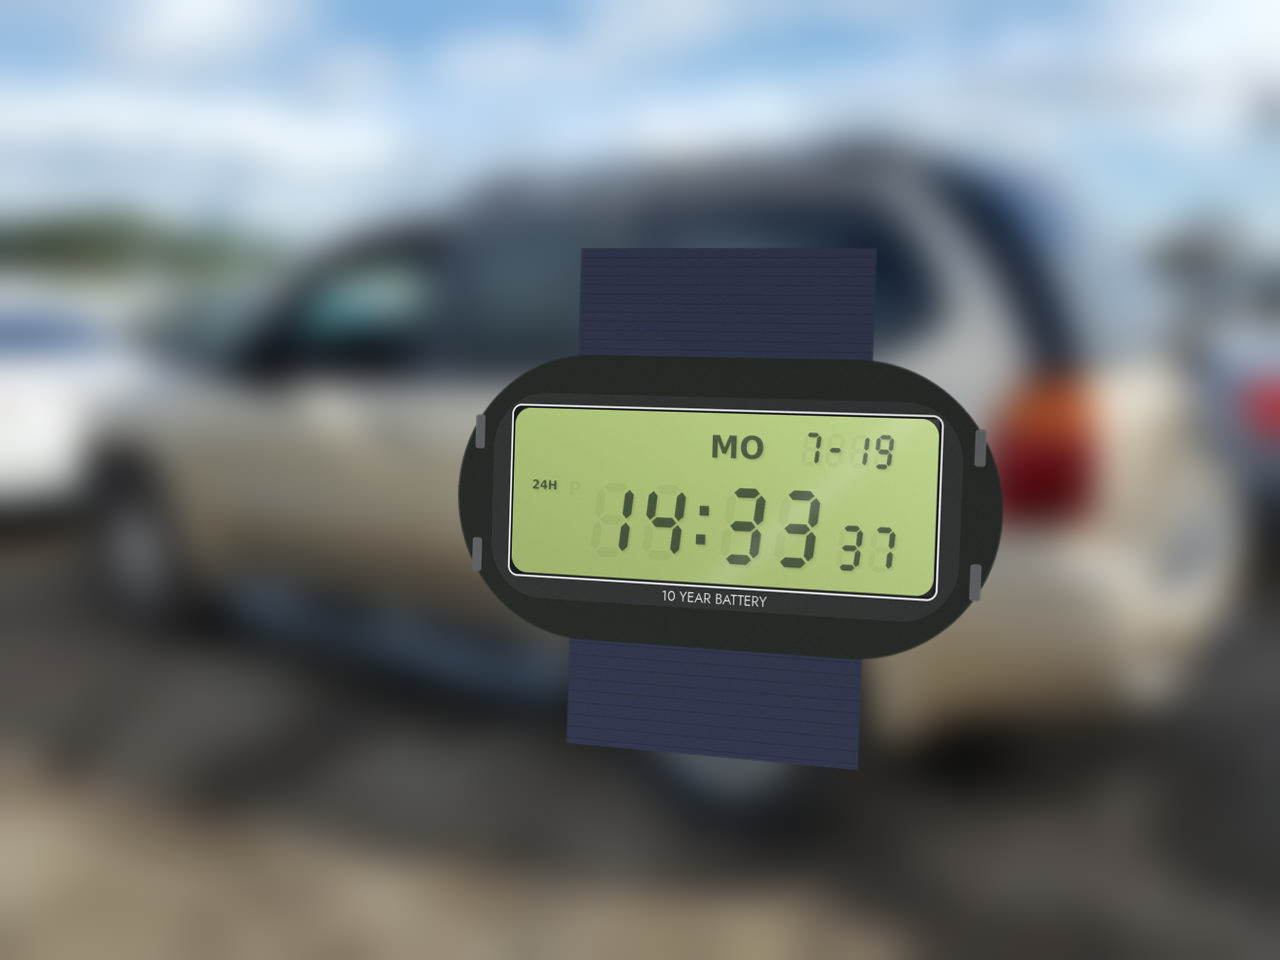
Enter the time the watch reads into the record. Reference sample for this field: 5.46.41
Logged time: 14.33.37
